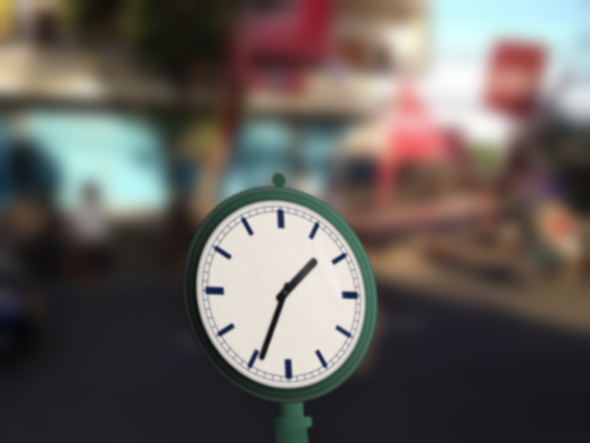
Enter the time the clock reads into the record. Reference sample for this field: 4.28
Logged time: 1.34
